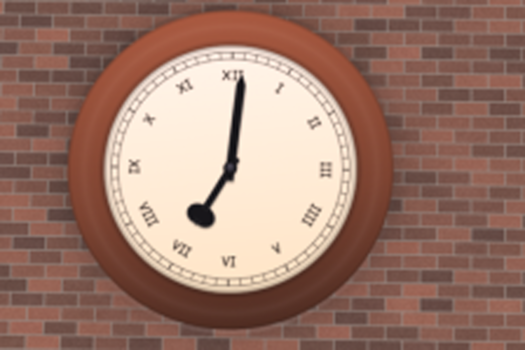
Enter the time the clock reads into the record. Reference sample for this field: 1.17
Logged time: 7.01
